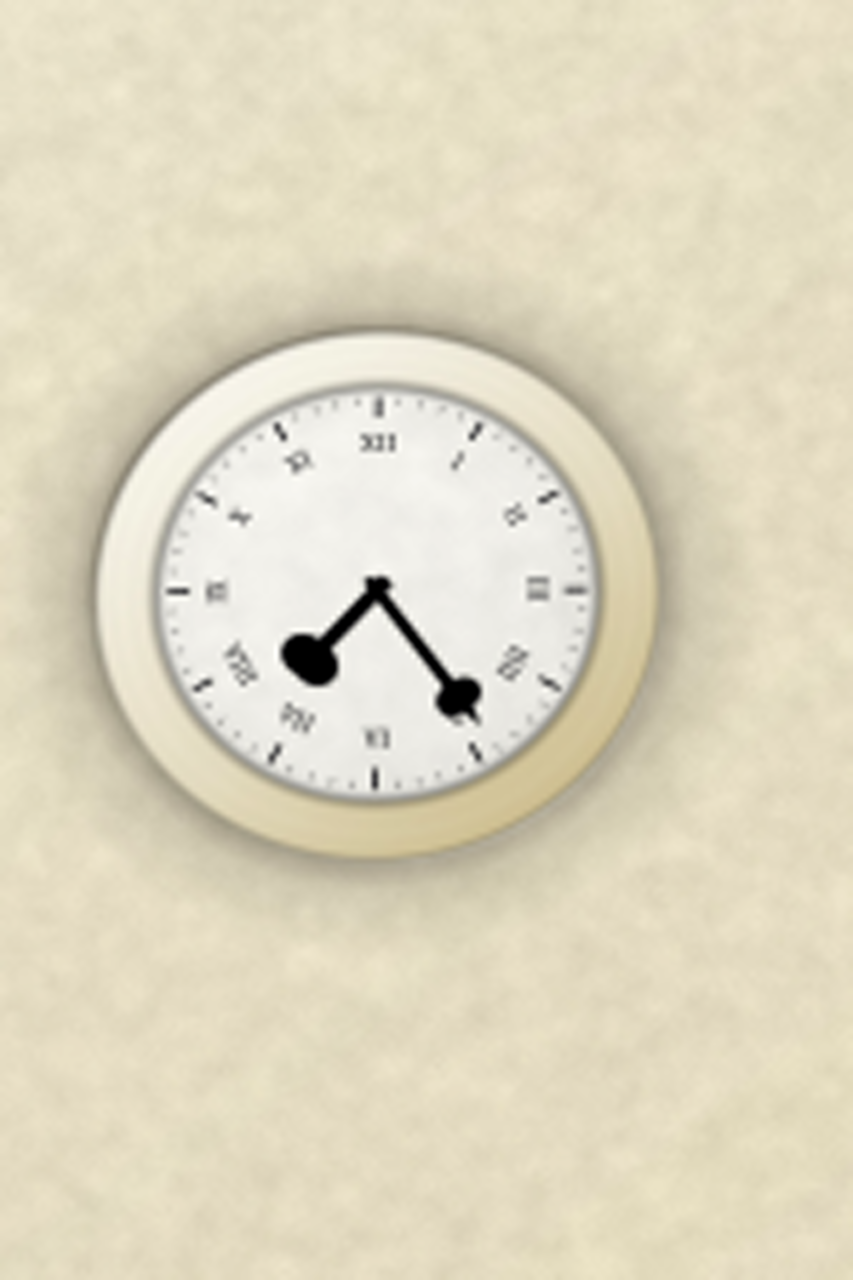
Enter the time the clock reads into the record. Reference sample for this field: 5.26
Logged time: 7.24
